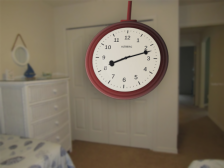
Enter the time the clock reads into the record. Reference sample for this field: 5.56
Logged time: 8.12
